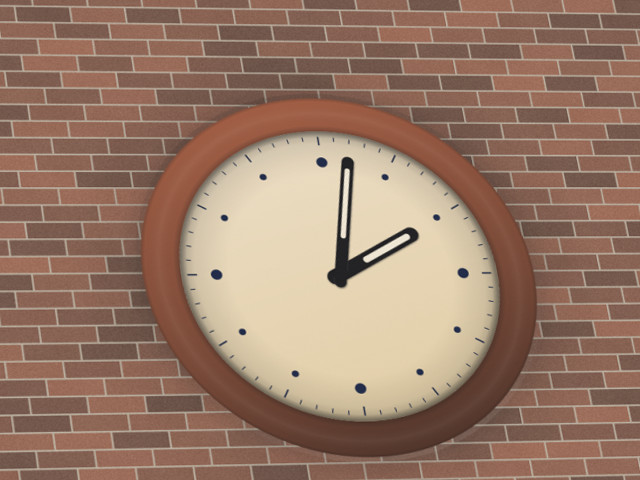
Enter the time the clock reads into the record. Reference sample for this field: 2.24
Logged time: 2.02
